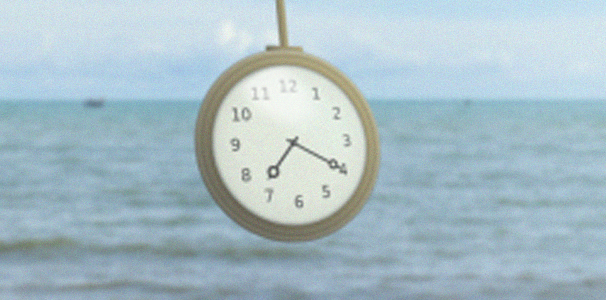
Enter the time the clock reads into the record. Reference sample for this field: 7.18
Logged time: 7.20
